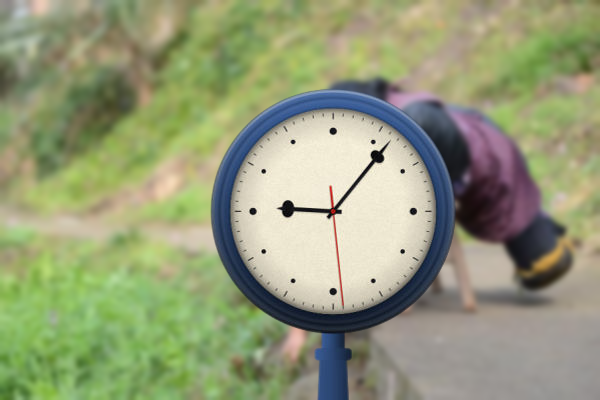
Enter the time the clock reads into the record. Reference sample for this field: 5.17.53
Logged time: 9.06.29
